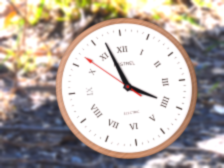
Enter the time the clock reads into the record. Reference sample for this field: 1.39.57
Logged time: 3.56.52
